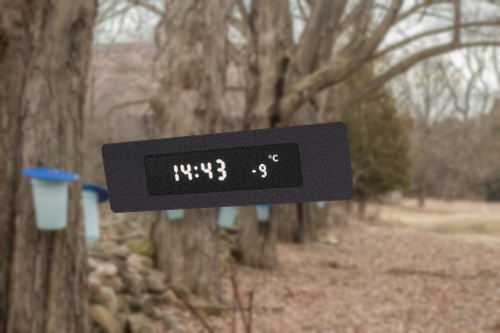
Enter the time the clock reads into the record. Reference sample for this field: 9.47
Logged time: 14.43
